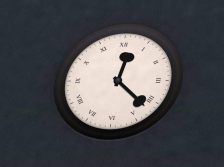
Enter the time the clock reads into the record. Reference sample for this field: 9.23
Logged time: 12.22
